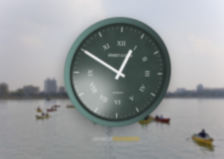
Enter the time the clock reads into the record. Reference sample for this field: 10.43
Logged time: 12.50
